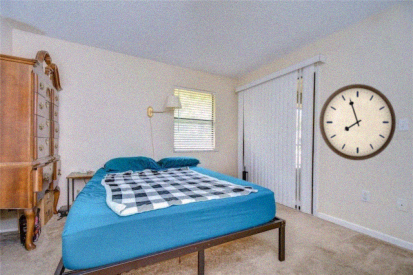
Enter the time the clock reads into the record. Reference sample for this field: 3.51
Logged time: 7.57
